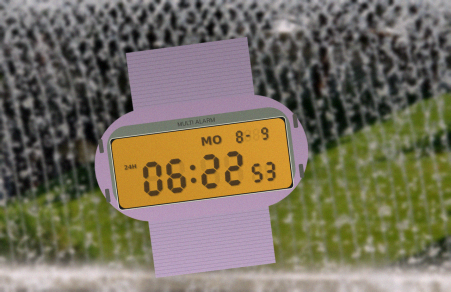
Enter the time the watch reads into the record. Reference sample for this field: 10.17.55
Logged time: 6.22.53
